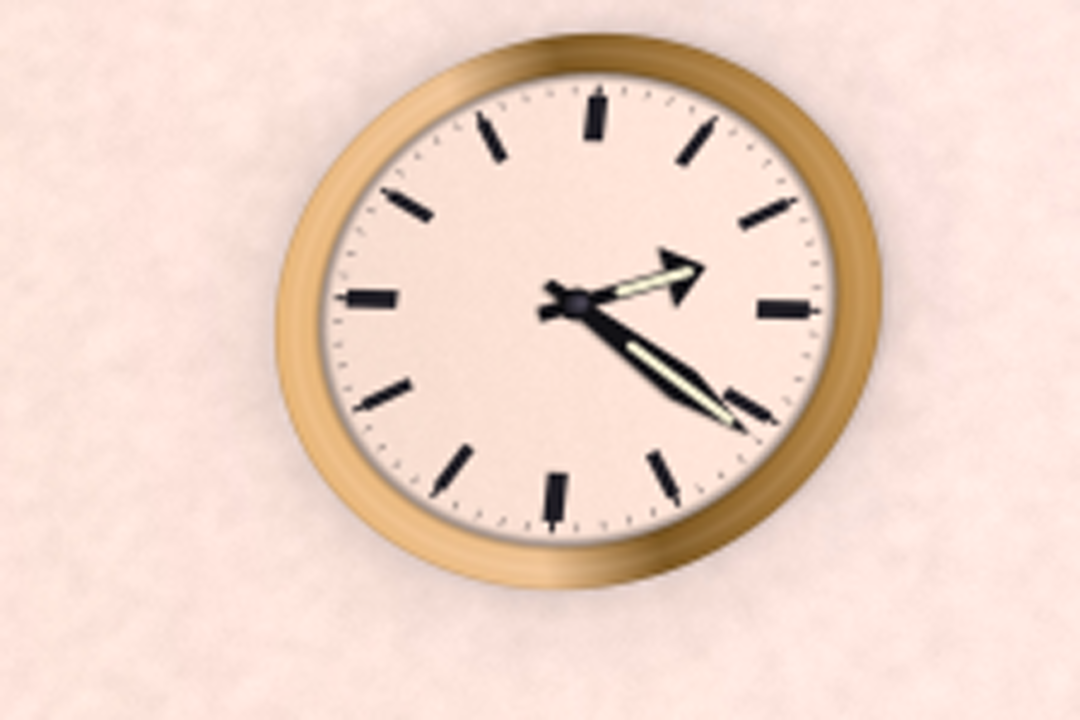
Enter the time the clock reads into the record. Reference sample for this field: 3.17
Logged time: 2.21
